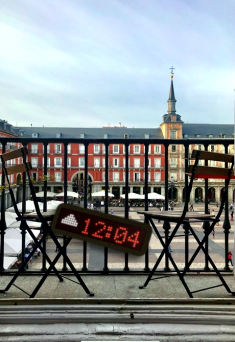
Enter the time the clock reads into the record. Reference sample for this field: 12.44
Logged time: 12.04
